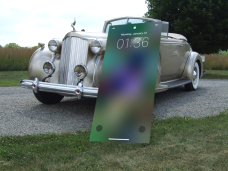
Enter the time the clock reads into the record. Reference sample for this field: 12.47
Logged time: 1.36
